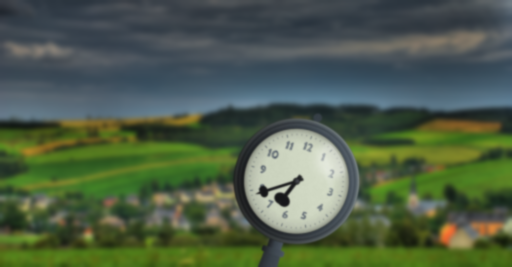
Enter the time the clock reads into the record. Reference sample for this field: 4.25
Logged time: 6.39
